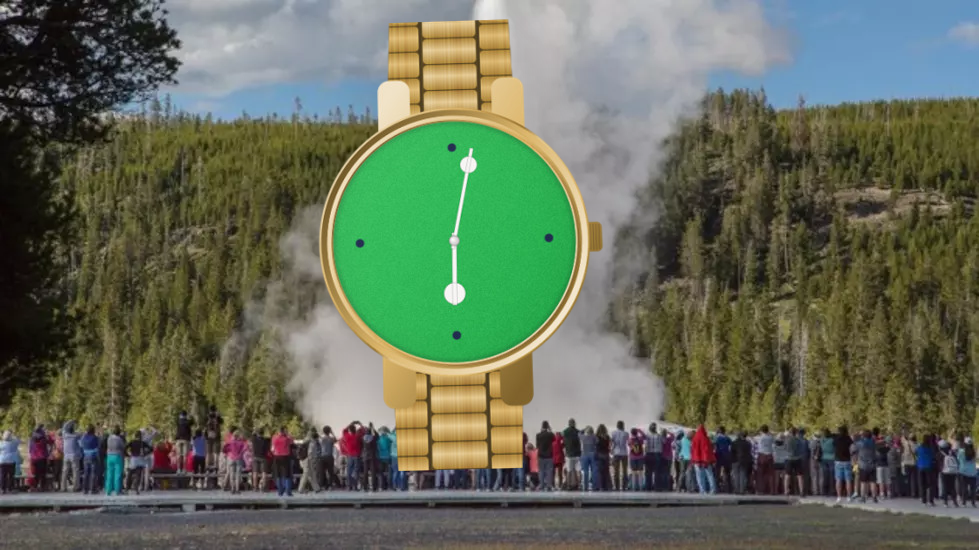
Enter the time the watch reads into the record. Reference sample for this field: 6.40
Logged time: 6.02
